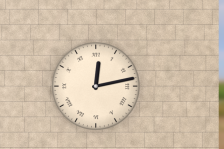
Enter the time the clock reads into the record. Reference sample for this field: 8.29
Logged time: 12.13
